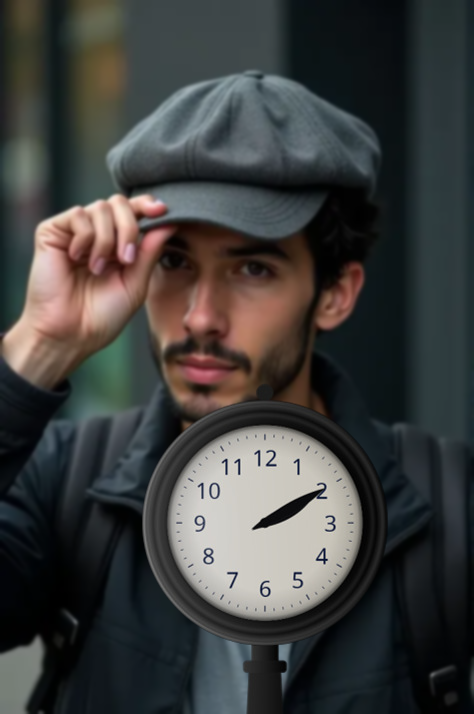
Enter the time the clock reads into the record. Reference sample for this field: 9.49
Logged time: 2.10
